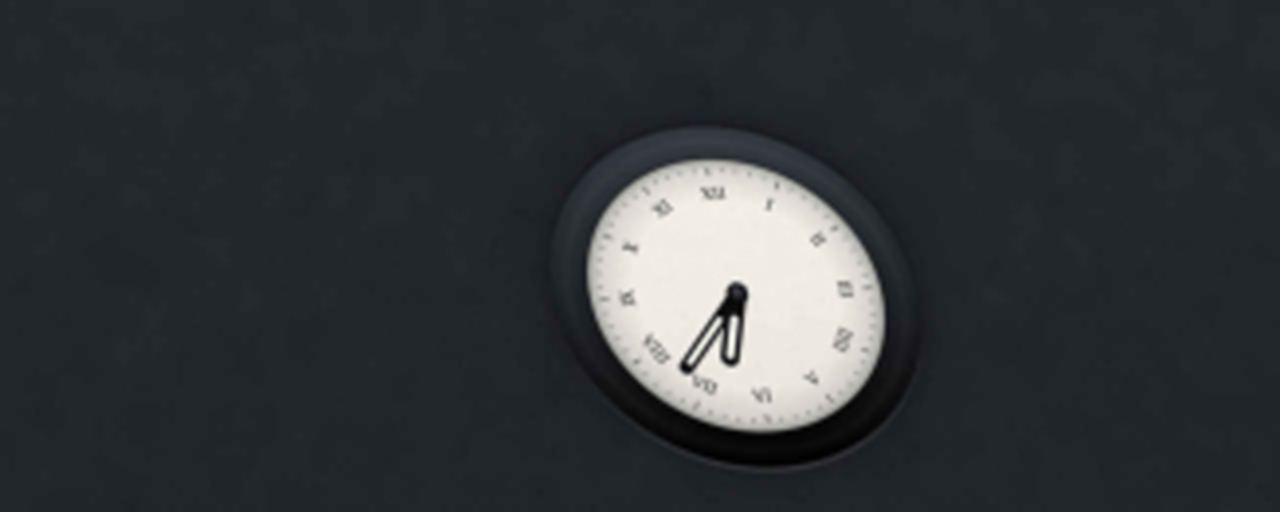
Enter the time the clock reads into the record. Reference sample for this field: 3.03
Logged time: 6.37
